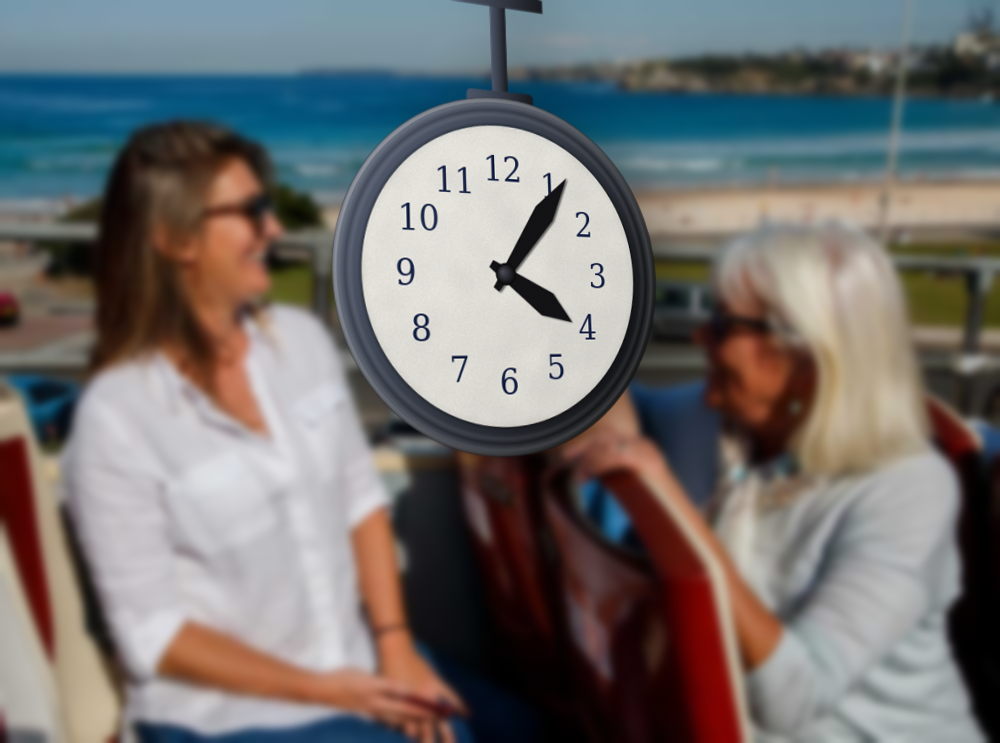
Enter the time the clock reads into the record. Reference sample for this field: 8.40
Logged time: 4.06
